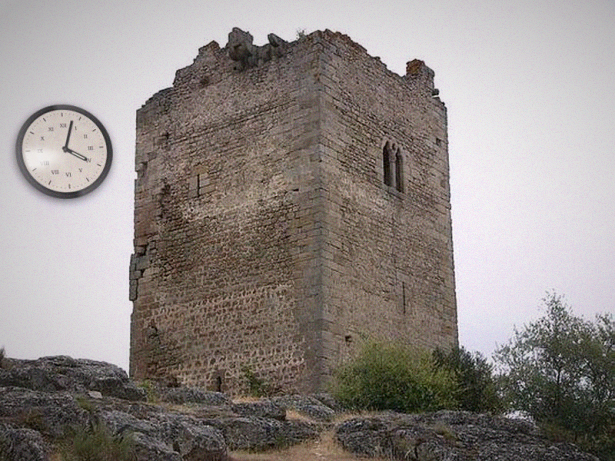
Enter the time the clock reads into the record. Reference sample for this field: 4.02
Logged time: 4.03
